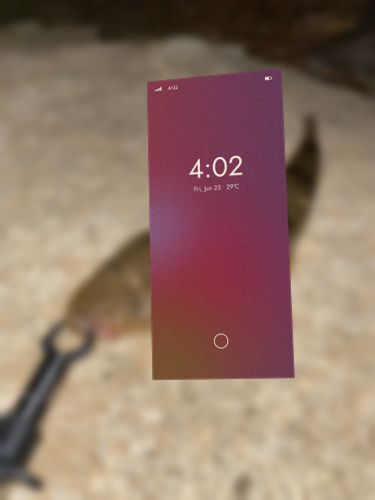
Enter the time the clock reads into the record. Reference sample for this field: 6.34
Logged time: 4.02
